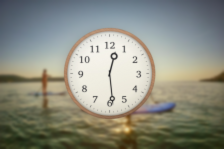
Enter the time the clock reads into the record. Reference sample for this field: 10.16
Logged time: 12.29
